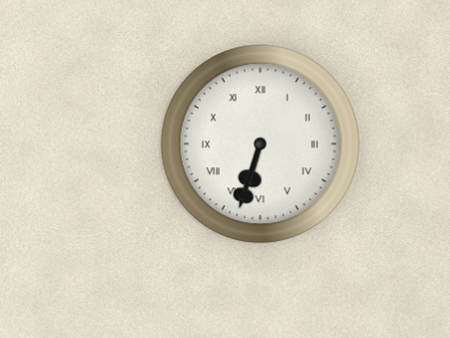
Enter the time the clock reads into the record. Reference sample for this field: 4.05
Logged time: 6.33
